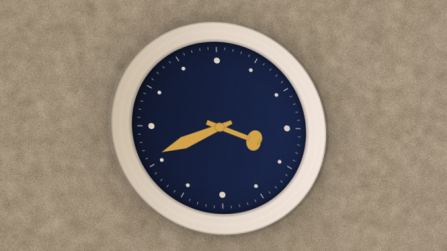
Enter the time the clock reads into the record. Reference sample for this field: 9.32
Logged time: 3.41
